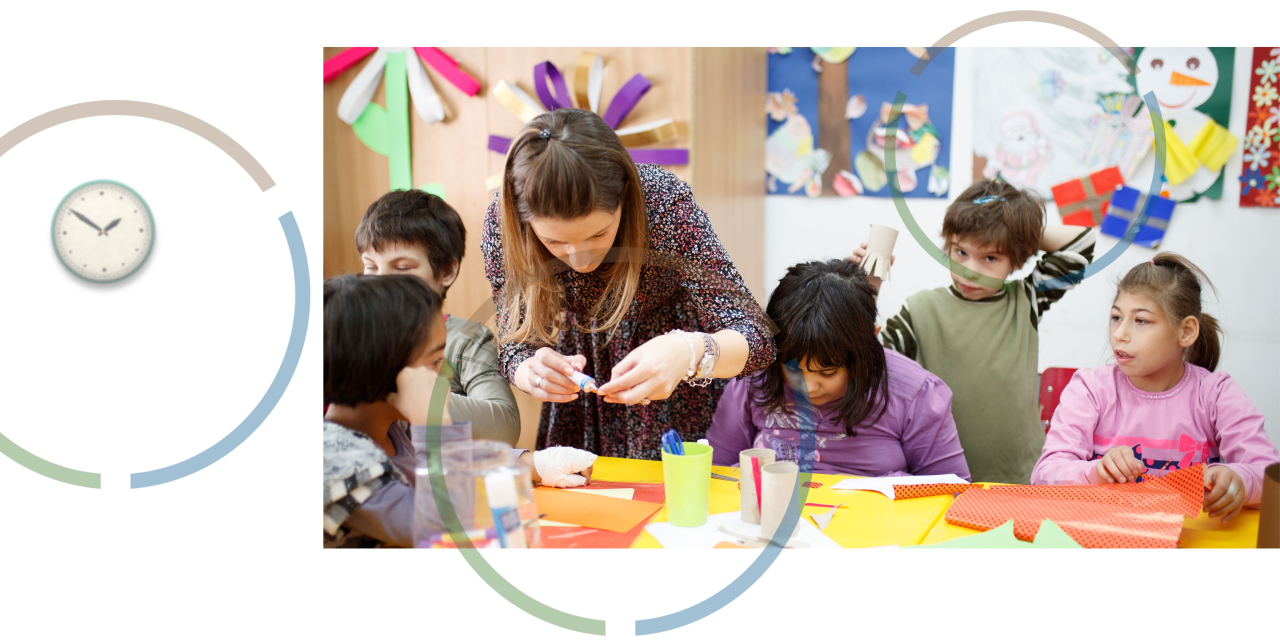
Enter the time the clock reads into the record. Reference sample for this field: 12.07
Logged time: 1.51
